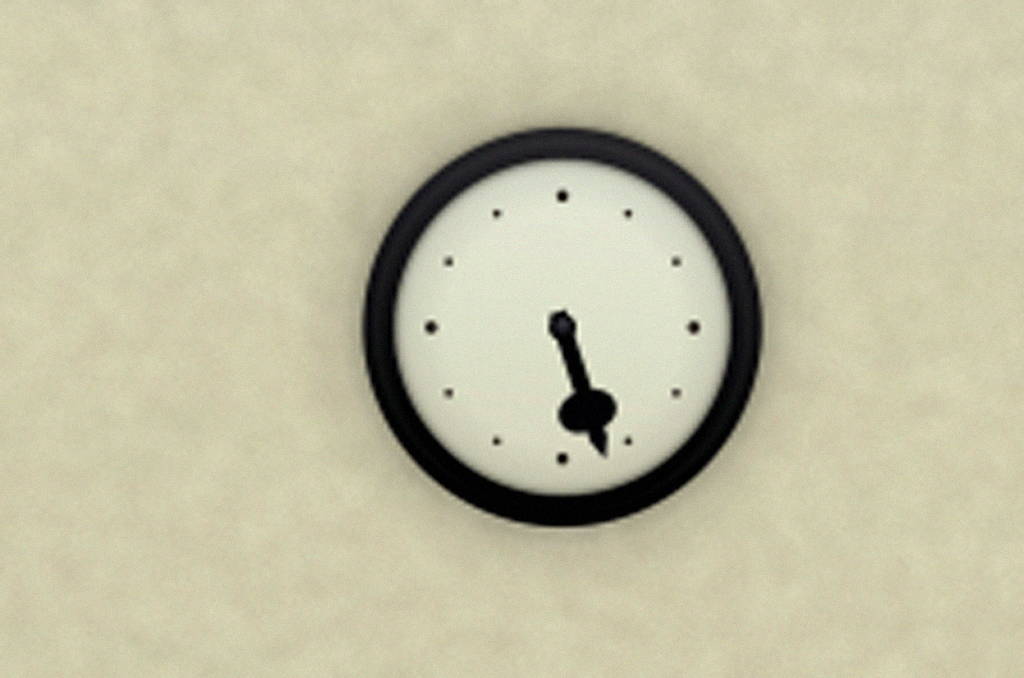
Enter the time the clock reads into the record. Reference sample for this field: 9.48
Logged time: 5.27
